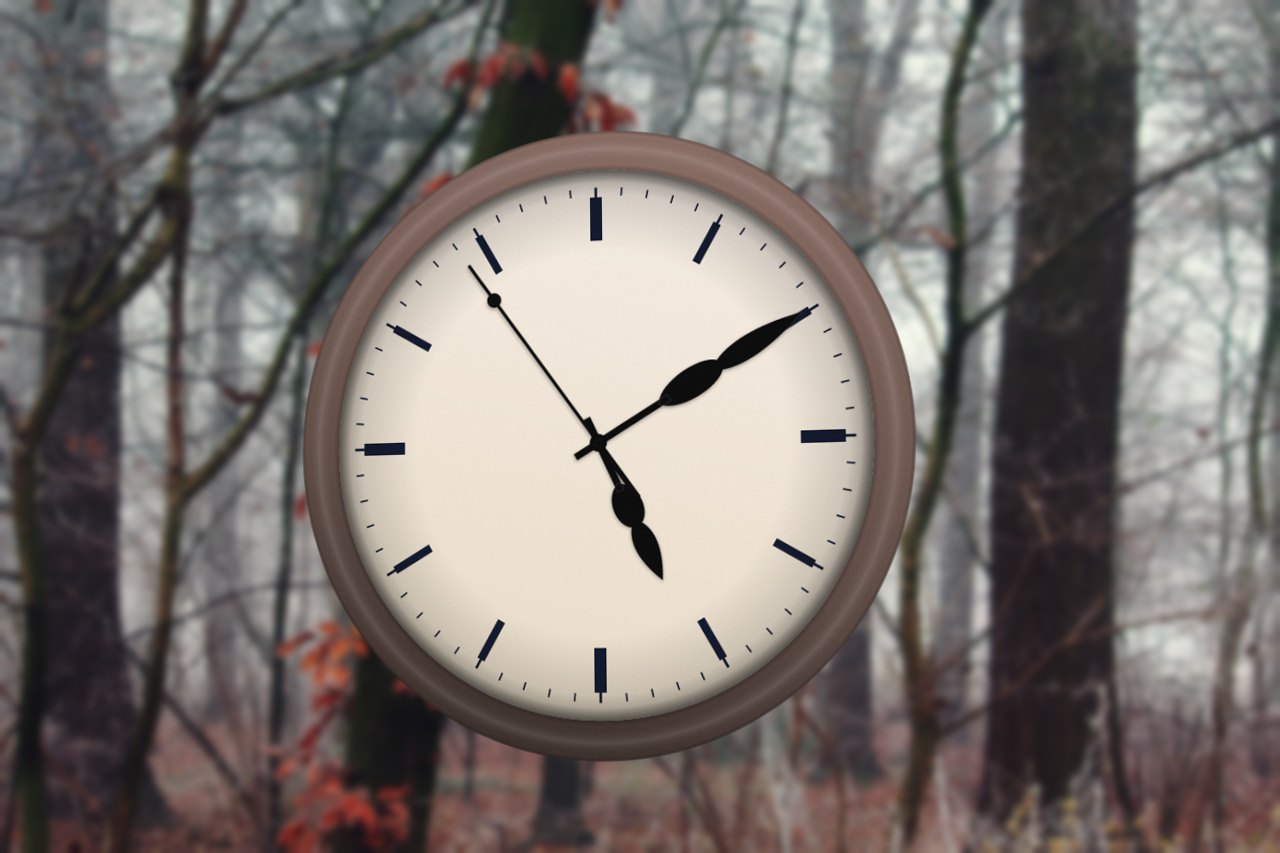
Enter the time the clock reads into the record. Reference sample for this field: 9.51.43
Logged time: 5.09.54
